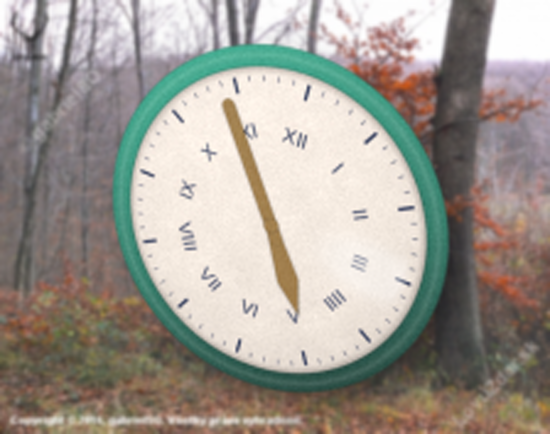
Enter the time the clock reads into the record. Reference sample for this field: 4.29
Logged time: 4.54
